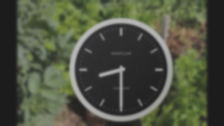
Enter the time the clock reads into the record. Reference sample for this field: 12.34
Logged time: 8.30
